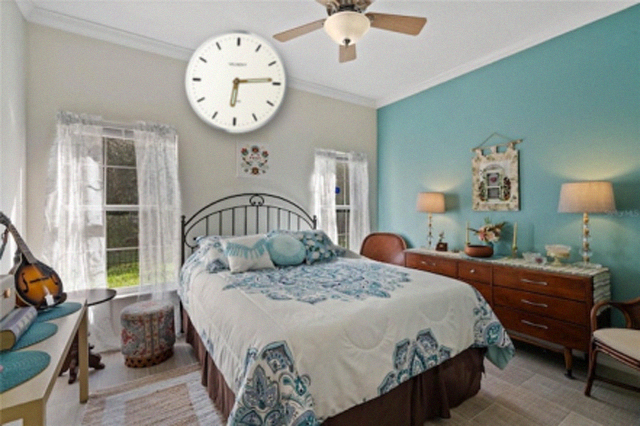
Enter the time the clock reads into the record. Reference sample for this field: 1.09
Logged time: 6.14
